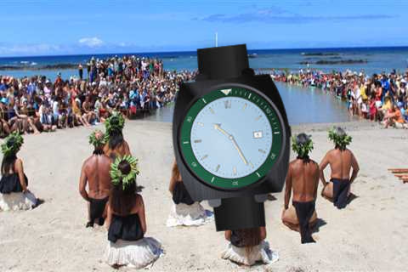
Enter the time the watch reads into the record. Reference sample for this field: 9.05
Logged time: 10.26
